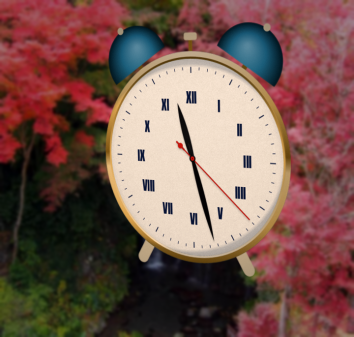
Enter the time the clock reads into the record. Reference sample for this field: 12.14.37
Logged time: 11.27.22
